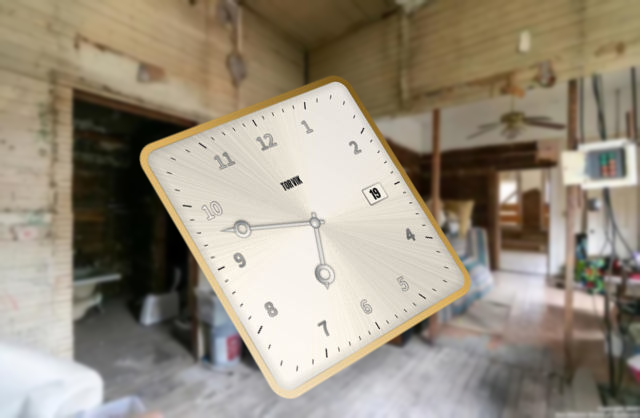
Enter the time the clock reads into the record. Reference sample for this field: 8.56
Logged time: 6.48
